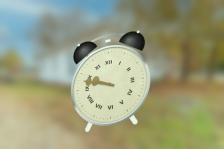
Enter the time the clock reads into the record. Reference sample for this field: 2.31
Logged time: 9.48
